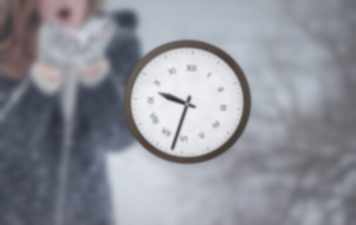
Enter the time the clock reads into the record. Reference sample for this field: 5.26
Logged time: 9.32
